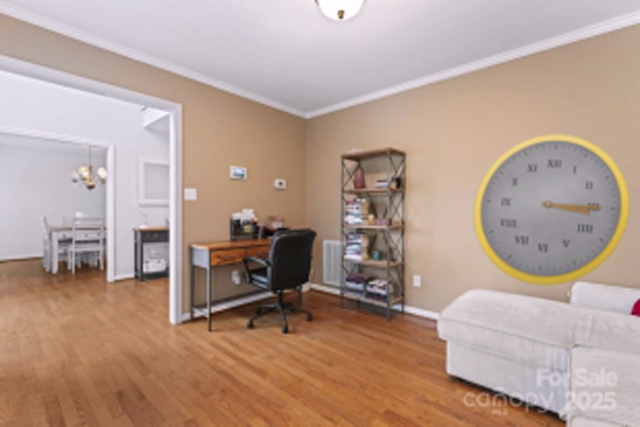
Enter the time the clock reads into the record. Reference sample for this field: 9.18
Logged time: 3.15
